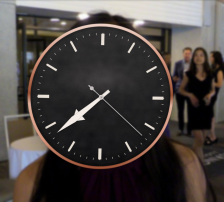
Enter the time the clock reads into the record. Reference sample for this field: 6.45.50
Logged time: 7.38.22
